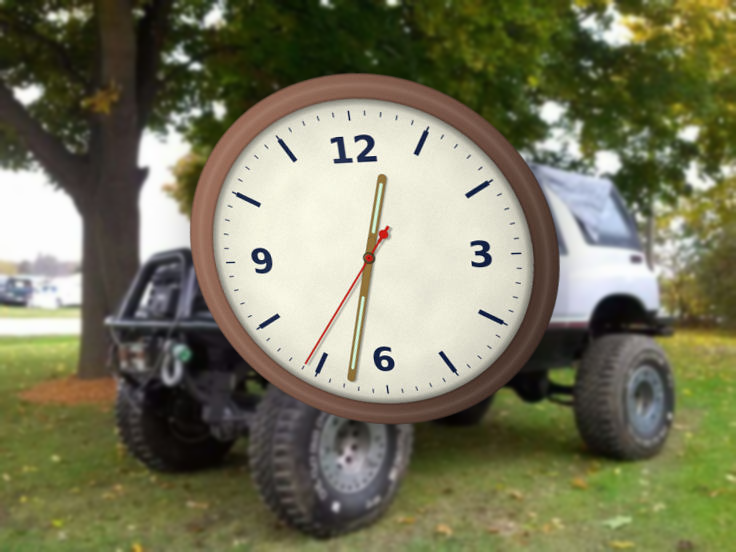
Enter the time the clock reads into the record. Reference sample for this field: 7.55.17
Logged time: 12.32.36
